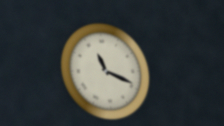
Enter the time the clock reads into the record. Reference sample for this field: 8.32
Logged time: 11.19
